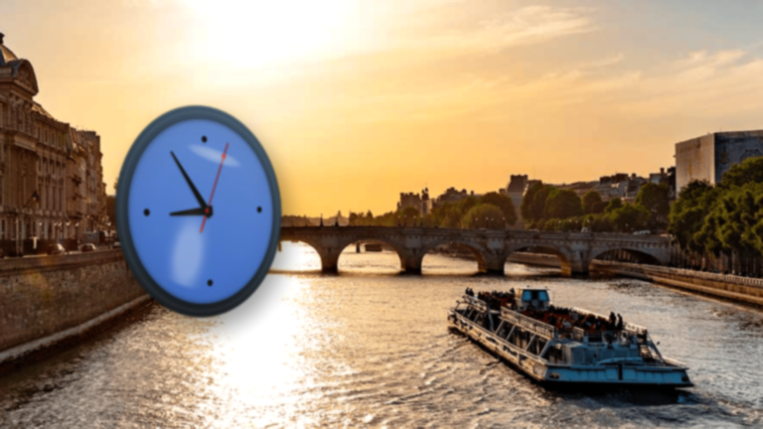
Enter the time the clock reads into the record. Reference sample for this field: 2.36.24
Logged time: 8.54.04
